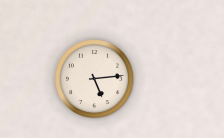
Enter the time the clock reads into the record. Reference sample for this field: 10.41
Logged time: 5.14
